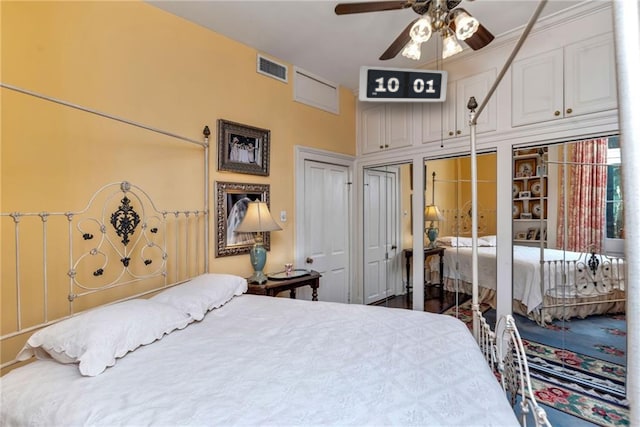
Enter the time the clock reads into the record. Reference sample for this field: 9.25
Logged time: 10.01
